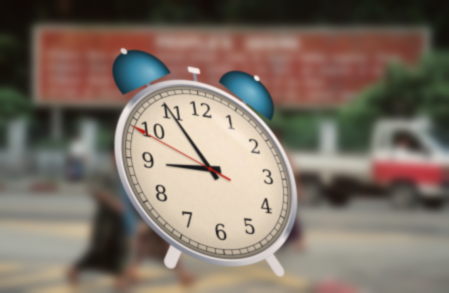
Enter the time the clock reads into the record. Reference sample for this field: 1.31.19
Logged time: 8.54.49
